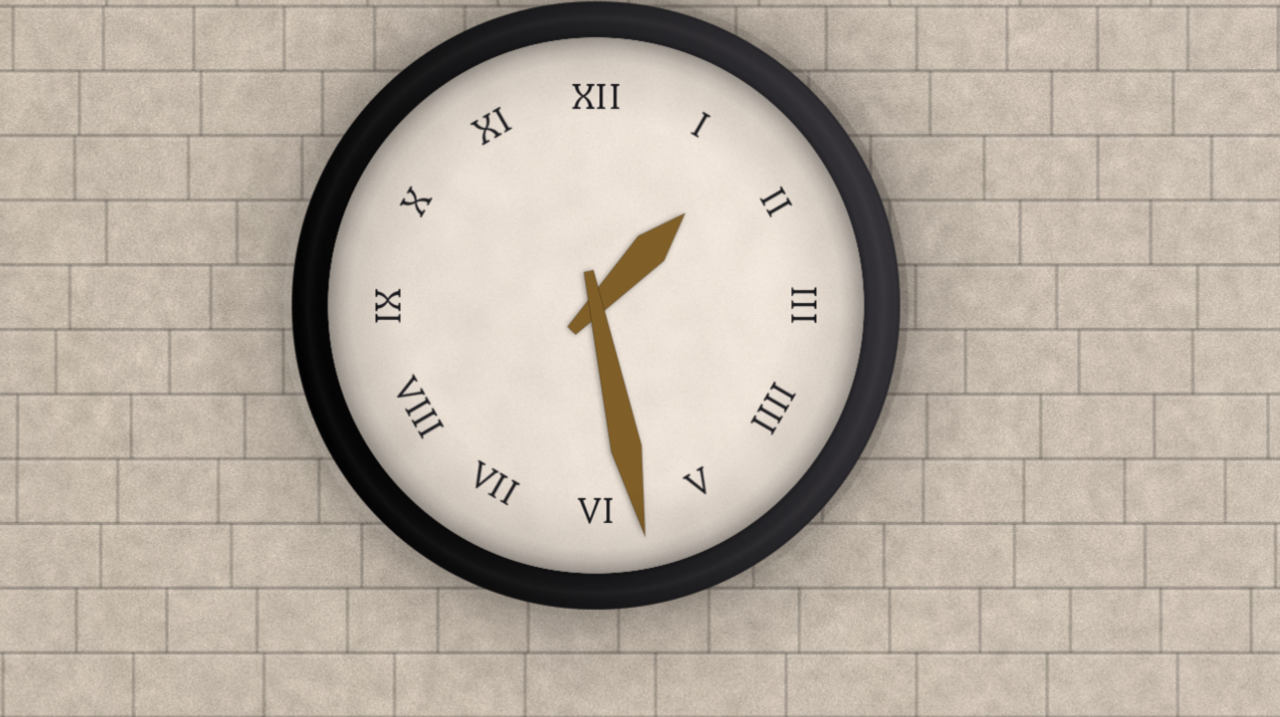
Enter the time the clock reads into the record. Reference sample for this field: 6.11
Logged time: 1.28
